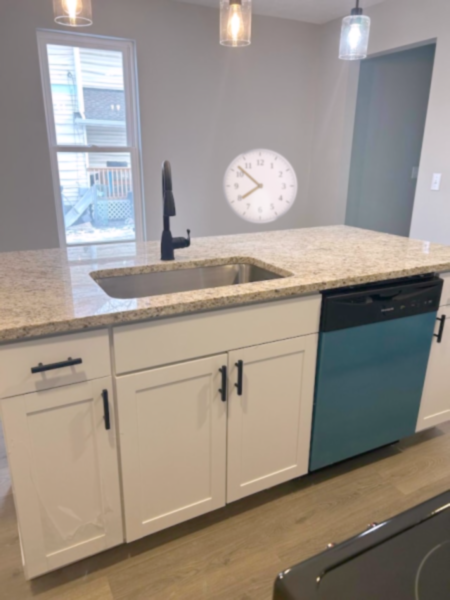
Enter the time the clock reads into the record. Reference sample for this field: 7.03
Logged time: 7.52
